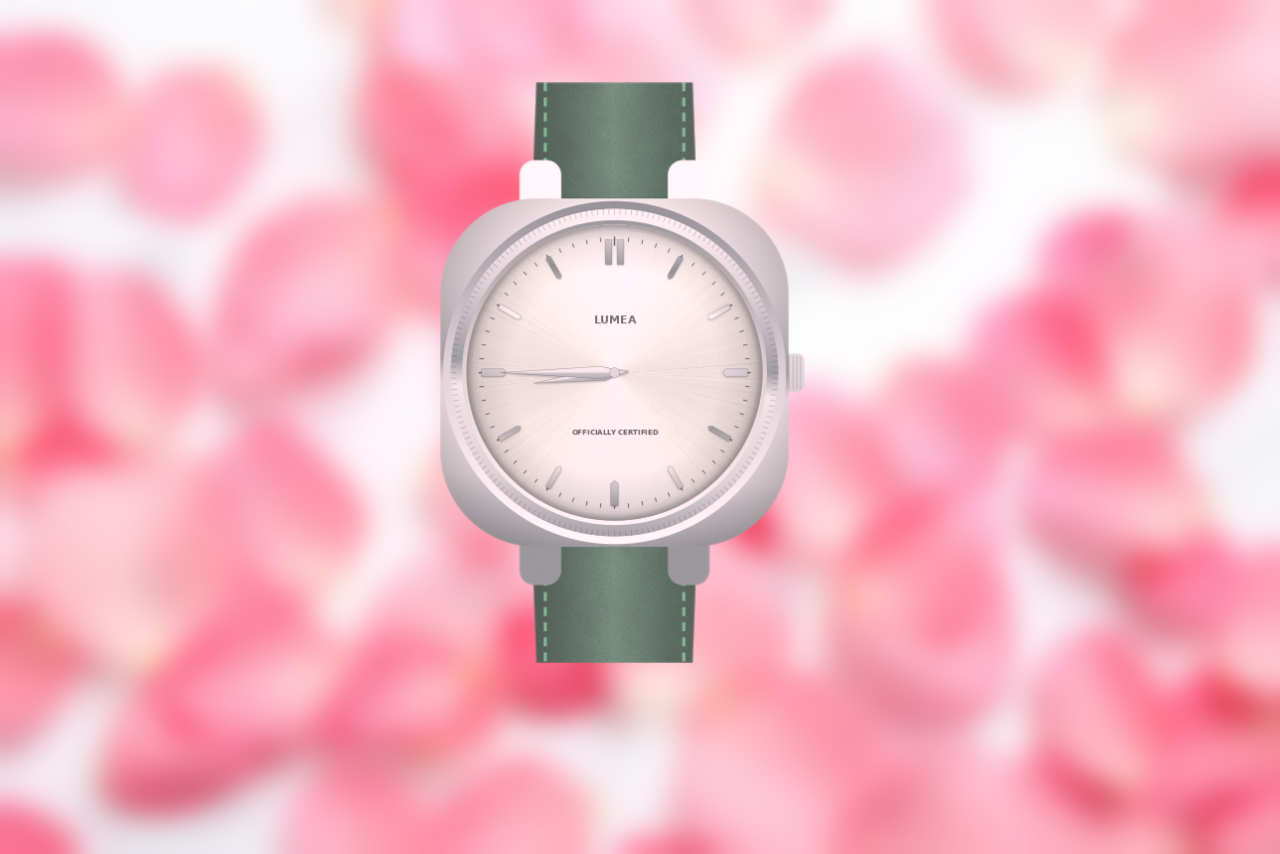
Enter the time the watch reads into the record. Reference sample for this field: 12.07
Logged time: 8.45
